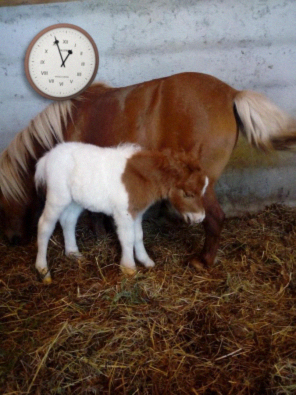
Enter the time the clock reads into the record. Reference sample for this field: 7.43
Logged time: 12.56
